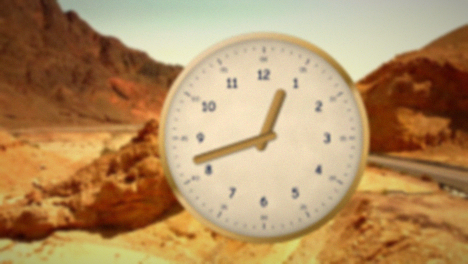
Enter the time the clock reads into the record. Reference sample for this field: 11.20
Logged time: 12.42
